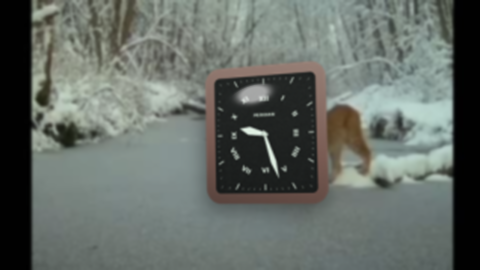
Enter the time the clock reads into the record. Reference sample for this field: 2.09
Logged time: 9.27
